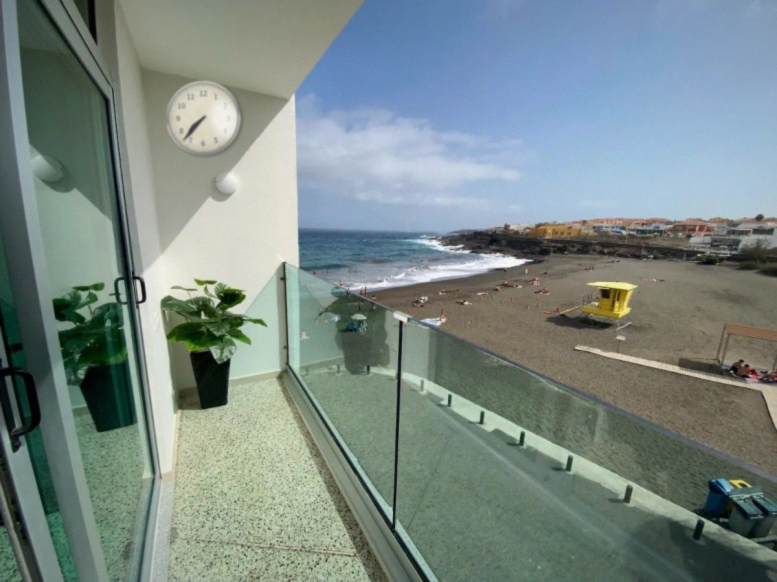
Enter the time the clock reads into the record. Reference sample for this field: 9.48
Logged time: 7.37
